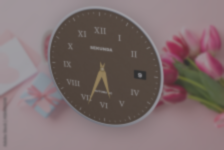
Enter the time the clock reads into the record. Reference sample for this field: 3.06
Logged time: 5.34
